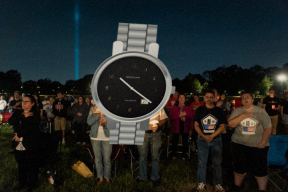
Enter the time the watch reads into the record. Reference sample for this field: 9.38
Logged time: 10.21
